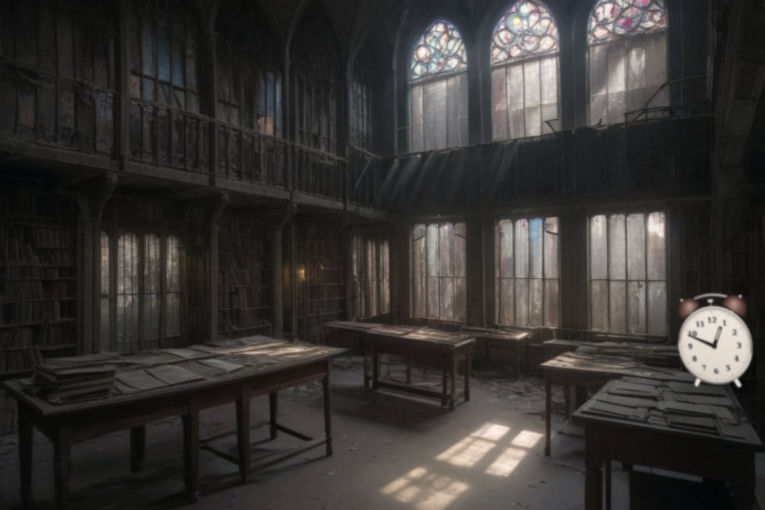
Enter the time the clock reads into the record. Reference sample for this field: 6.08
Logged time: 12.49
